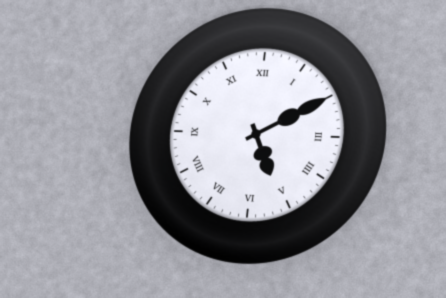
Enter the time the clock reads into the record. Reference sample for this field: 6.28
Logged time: 5.10
